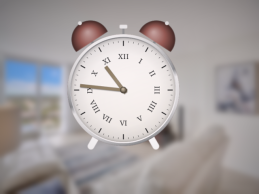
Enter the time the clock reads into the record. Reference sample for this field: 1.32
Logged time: 10.46
